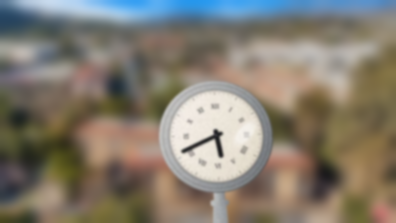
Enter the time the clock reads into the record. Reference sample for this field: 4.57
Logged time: 5.41
